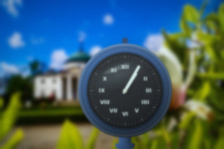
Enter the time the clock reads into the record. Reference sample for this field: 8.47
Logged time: 1.05
